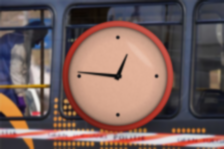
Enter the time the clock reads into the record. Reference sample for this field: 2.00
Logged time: 12.46
